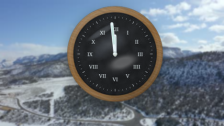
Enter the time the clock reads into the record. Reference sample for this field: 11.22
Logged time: 11.59
